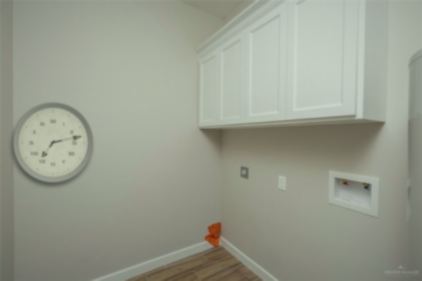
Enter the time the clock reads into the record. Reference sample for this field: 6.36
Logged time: 7.13
